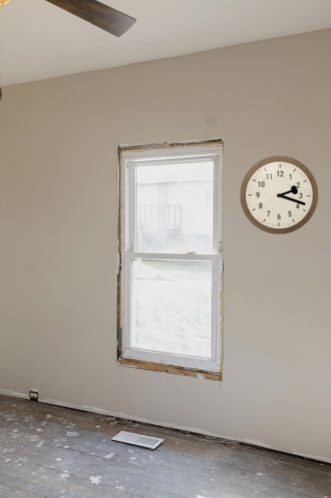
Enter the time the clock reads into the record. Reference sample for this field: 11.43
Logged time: 2.18
